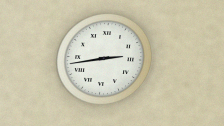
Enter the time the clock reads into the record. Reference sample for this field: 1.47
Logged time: 2.43
